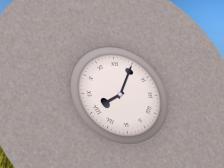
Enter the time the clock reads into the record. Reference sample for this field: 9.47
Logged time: 8.05
